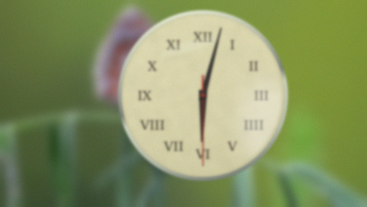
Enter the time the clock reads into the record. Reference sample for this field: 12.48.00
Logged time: 6.02.30
